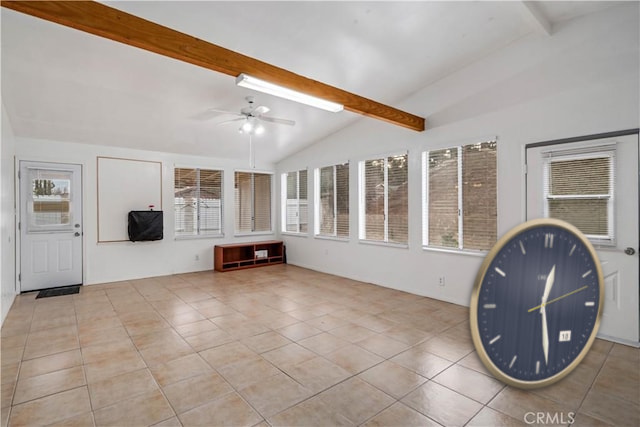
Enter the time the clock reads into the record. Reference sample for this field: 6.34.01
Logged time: 12.28.12
